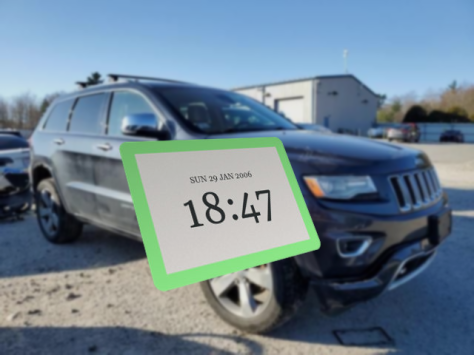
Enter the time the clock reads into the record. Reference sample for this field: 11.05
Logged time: 18.47
